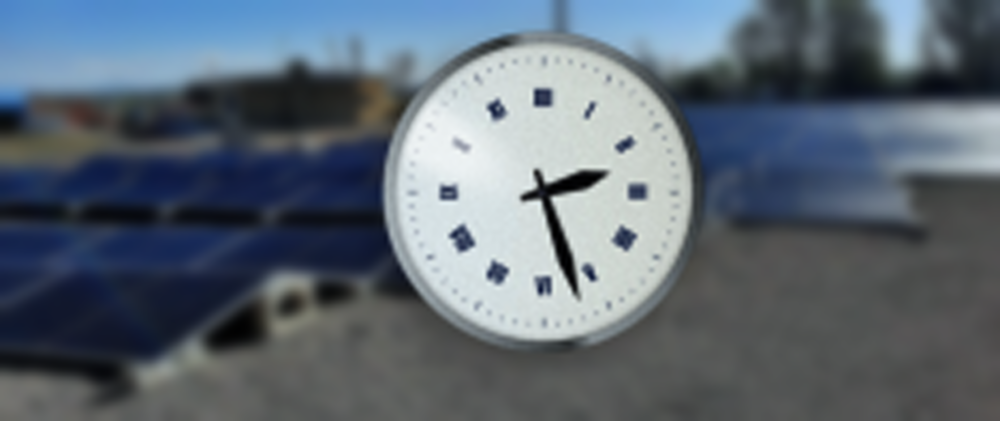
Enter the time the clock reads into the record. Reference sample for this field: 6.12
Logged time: 2.27
